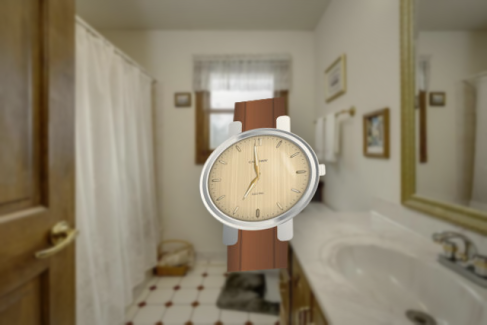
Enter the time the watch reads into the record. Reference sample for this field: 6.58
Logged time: 6.59
